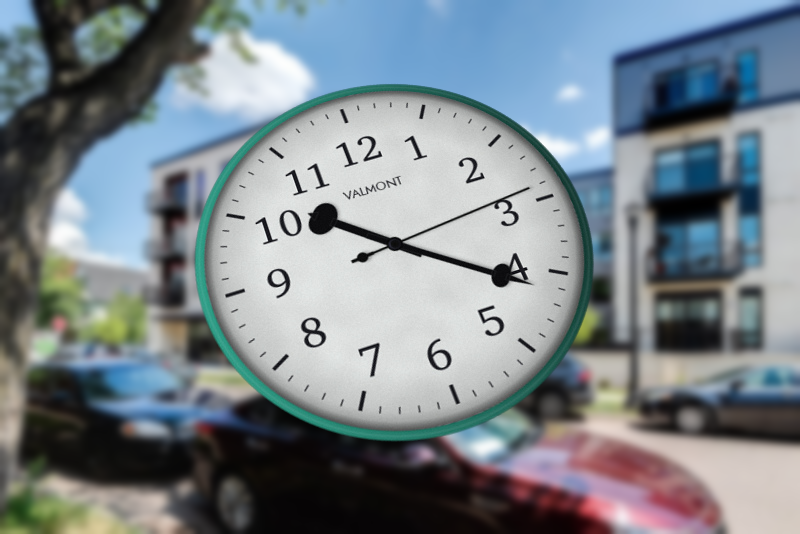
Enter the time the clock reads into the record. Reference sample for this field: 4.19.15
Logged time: 10.21.14
